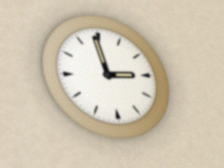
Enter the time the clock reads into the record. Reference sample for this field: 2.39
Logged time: 2.59
